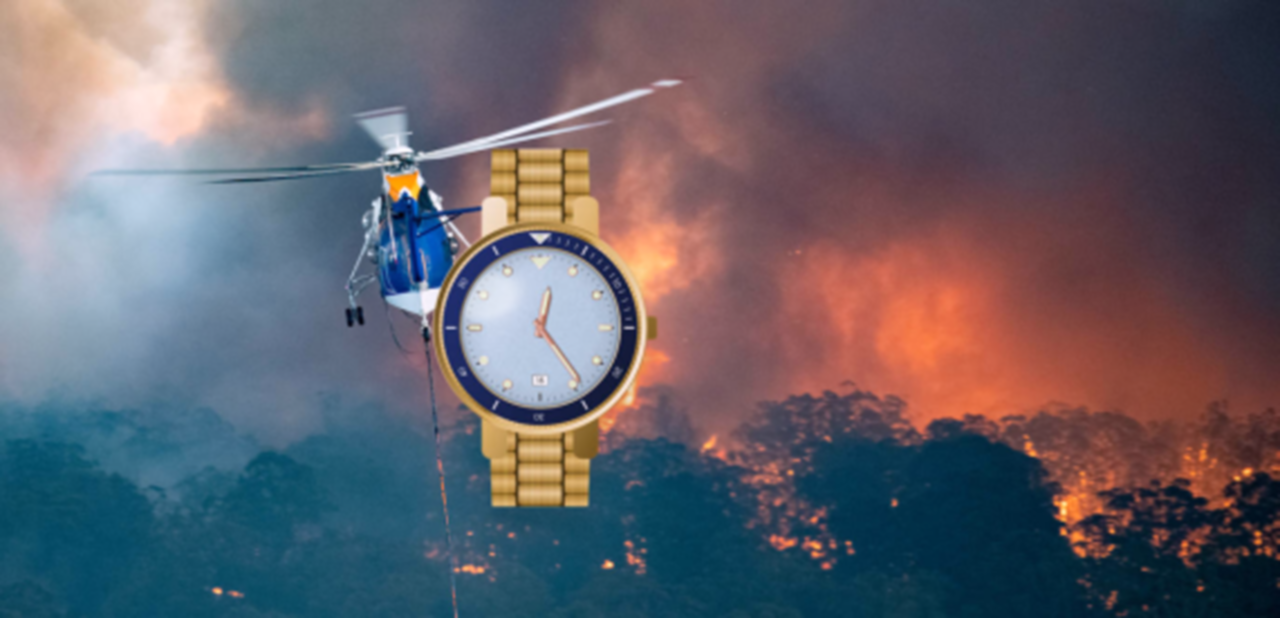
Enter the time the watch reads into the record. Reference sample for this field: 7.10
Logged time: 12.24
